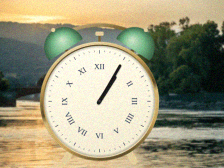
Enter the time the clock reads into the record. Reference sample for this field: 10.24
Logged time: 1.05
